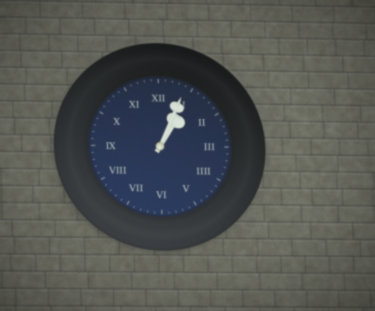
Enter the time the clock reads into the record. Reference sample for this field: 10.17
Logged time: 1.04
